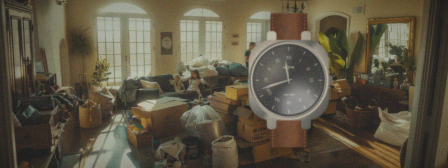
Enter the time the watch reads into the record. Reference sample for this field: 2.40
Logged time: 11.42
